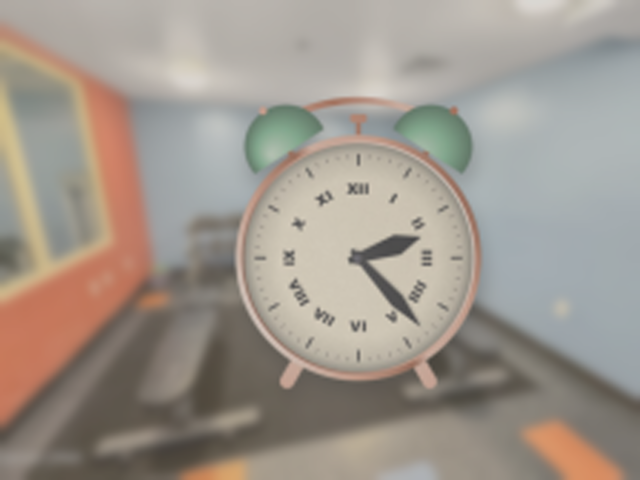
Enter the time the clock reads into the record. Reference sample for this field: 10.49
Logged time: 2.23
